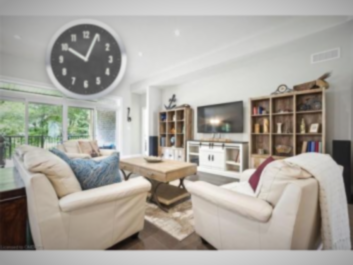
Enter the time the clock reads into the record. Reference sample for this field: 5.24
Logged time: 10.04
